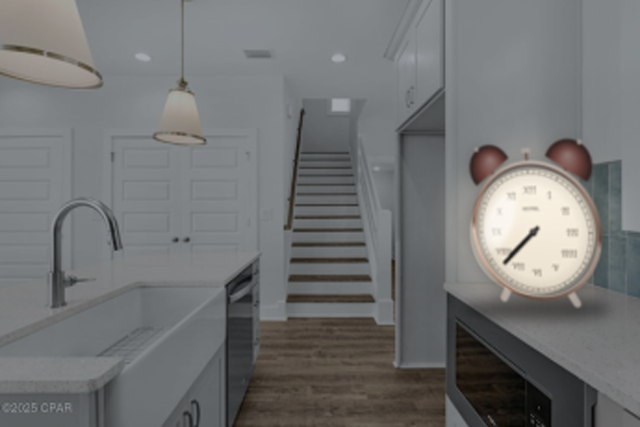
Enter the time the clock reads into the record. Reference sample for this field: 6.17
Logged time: 7.38
